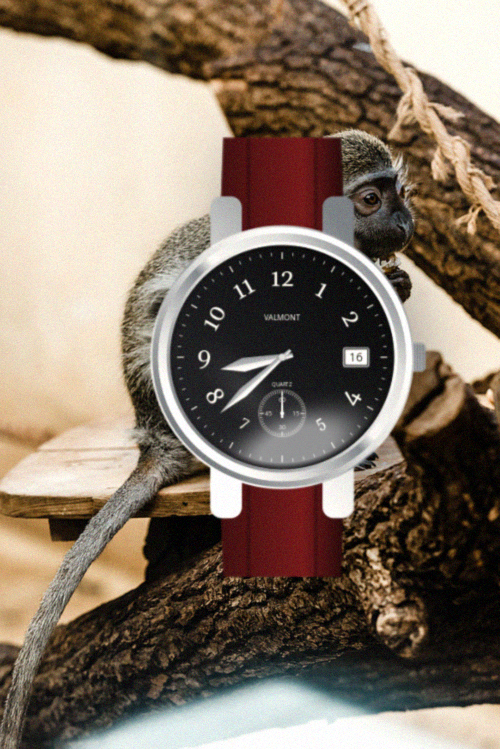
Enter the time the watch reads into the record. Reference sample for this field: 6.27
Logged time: 8.38
